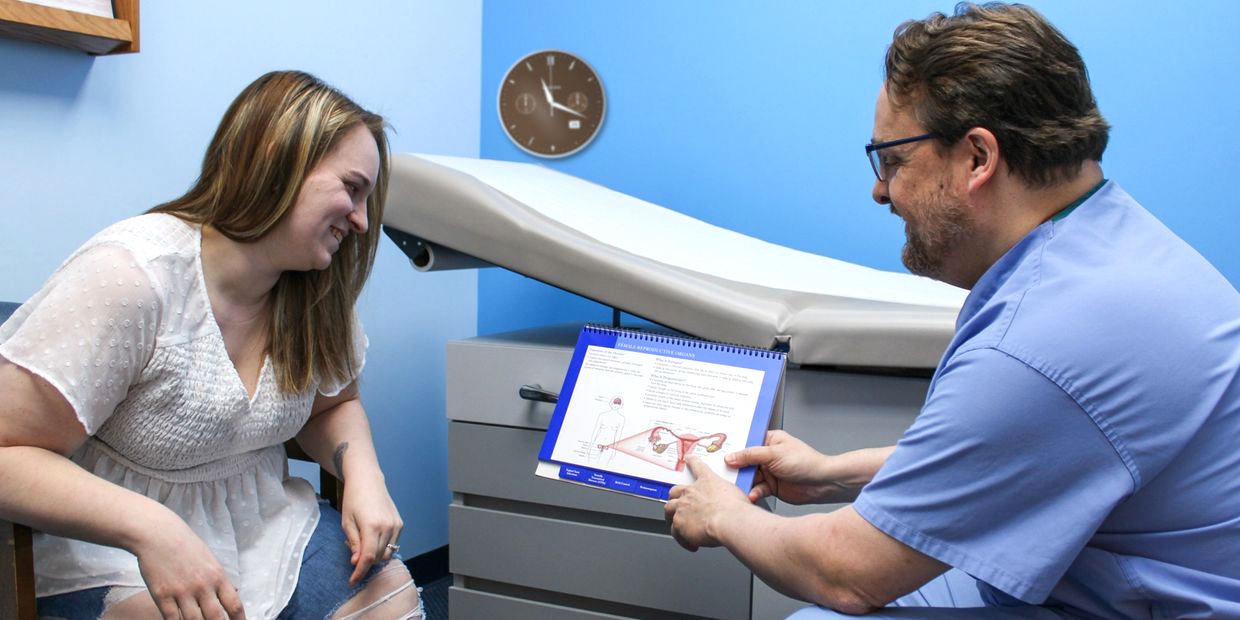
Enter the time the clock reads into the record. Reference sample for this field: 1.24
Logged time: 11.19
